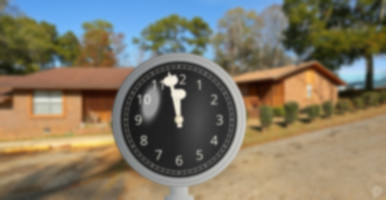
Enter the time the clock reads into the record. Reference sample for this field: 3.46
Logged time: 11.58
